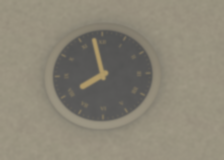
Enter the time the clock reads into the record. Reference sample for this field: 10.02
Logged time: 7.58
